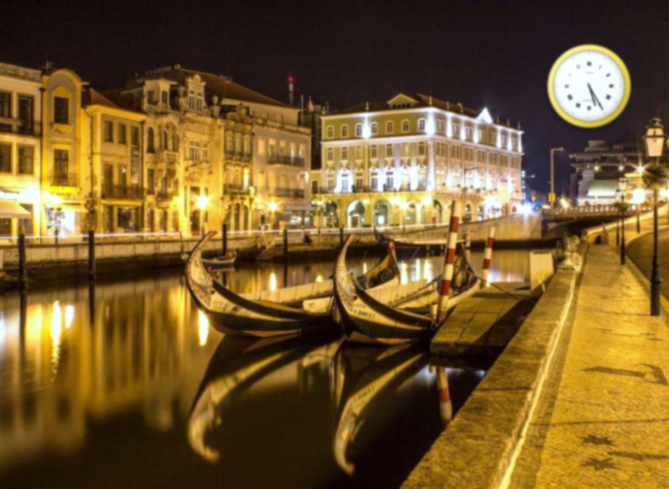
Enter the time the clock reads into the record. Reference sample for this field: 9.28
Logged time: 5.25
